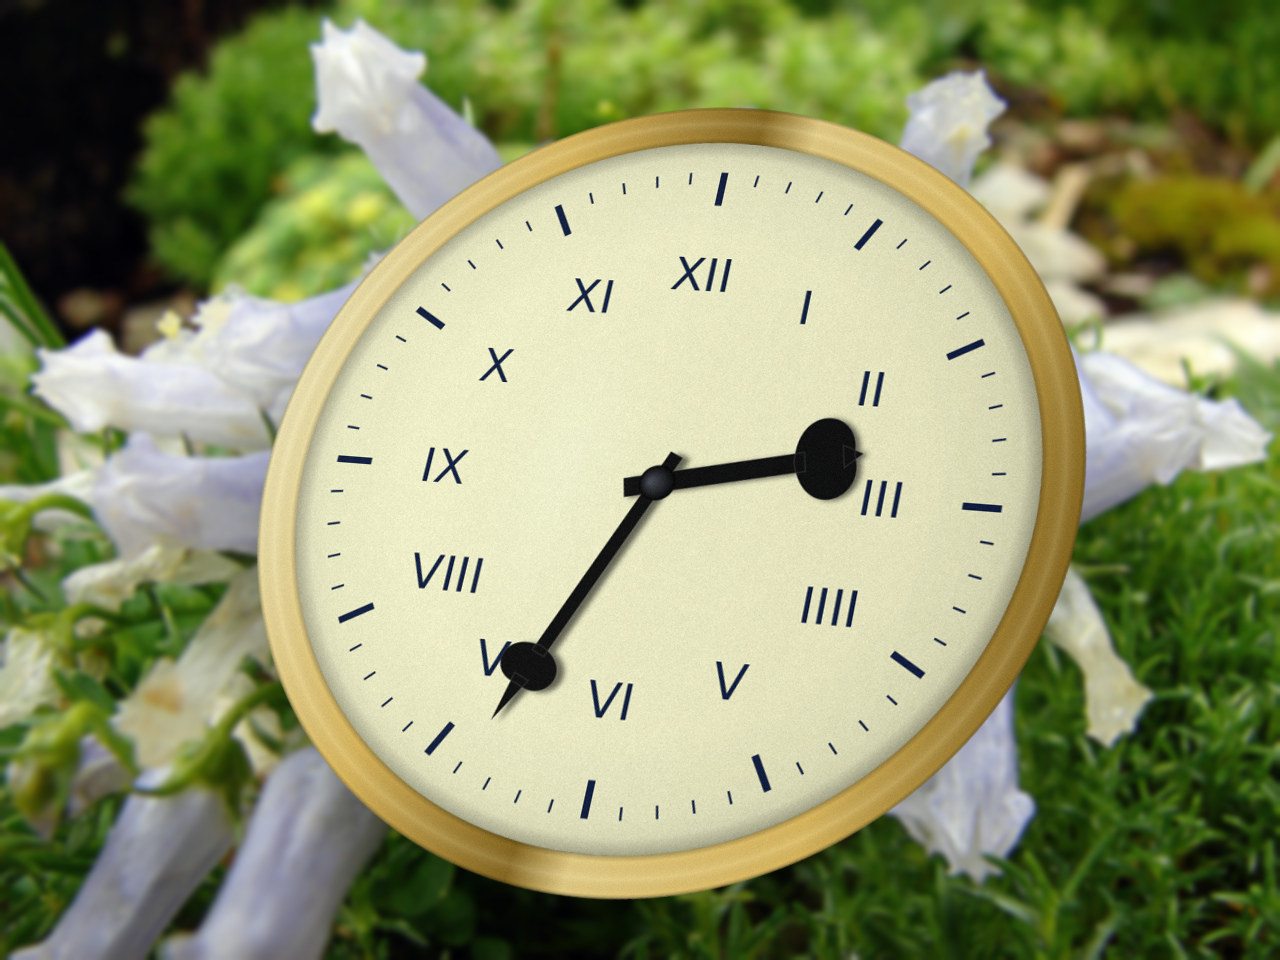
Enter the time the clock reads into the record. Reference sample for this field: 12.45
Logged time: 2.34
